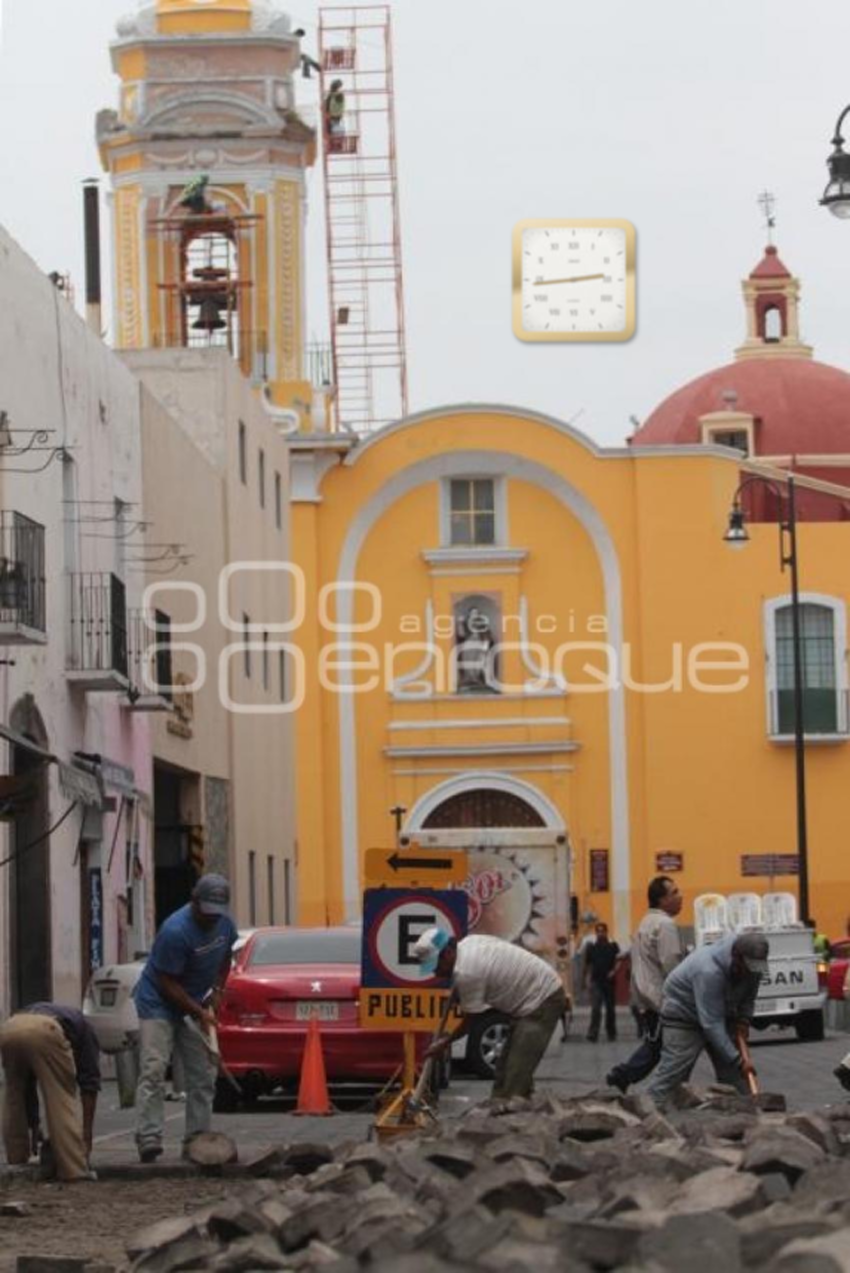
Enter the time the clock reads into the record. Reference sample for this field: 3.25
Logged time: 2.44
